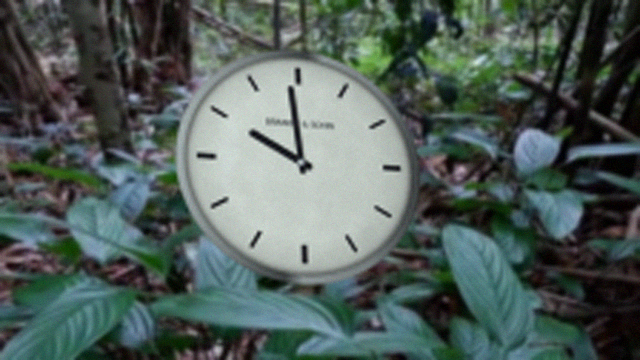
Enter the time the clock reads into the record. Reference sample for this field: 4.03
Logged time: 9.59
